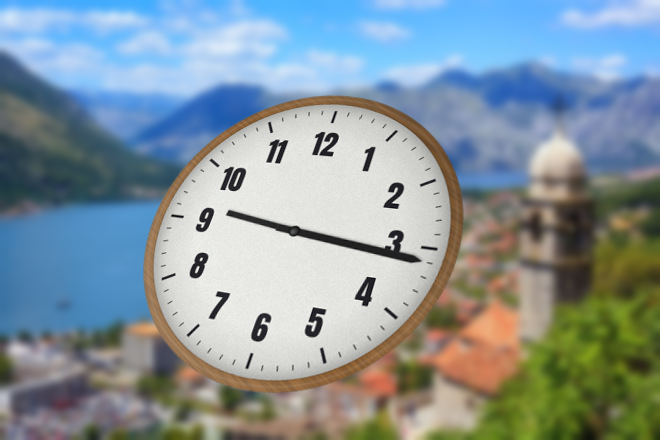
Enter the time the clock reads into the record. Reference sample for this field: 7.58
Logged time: 9.16
